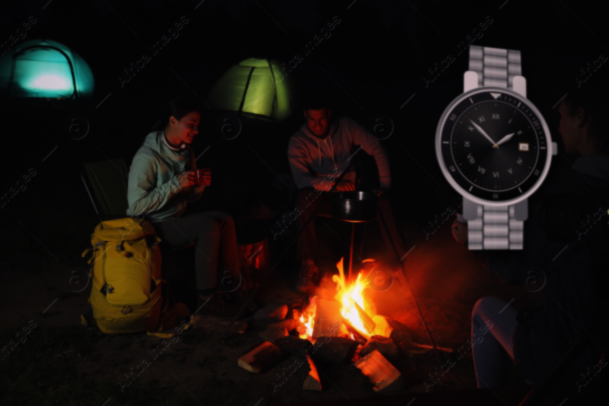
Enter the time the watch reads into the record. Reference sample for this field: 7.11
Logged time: 1.52
